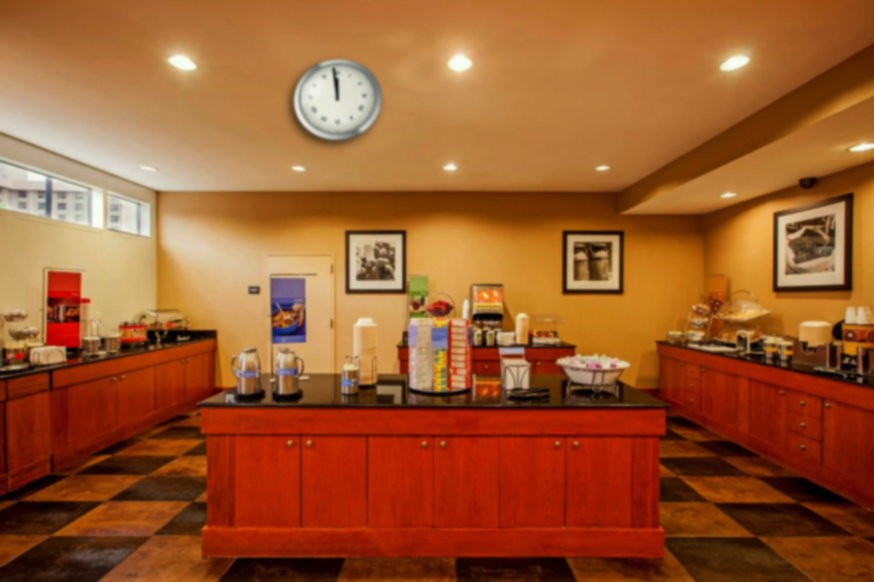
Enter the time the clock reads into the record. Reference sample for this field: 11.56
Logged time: 11.59
